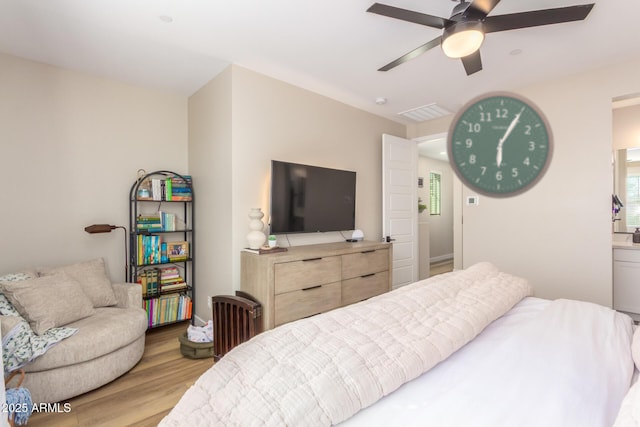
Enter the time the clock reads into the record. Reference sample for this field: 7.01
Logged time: 6.05
